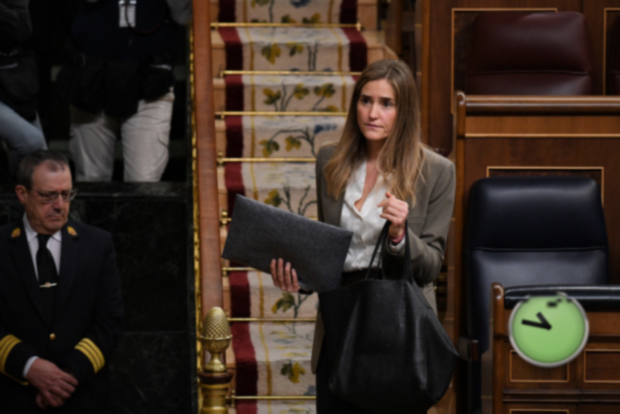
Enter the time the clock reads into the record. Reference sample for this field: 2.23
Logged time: 10.47
